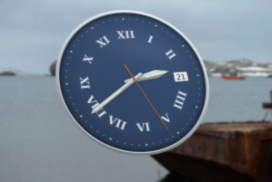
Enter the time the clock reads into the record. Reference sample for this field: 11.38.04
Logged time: 2.39.26
